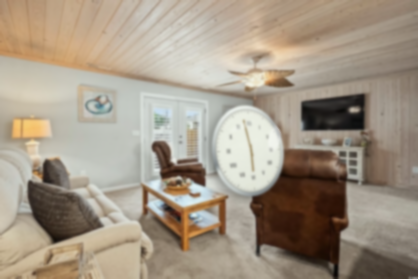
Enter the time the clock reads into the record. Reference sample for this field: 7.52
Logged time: 5.58
